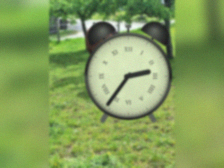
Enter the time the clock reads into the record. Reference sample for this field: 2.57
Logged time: 2.36
